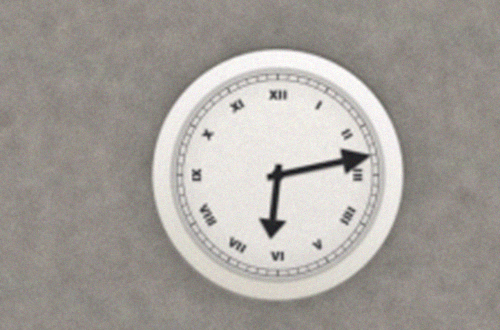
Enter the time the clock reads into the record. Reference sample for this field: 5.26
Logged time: 6.13
